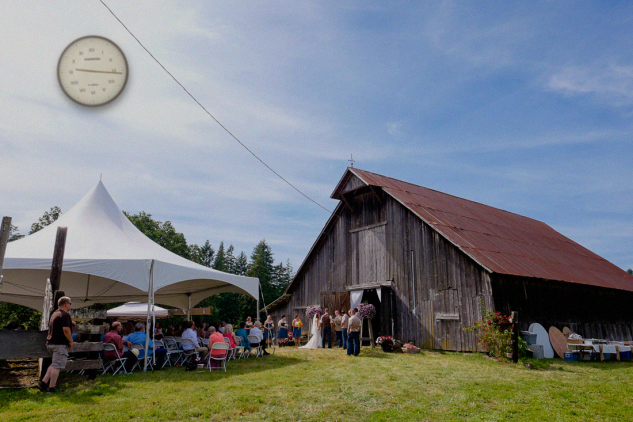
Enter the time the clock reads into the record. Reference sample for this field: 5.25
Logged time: 9.16
